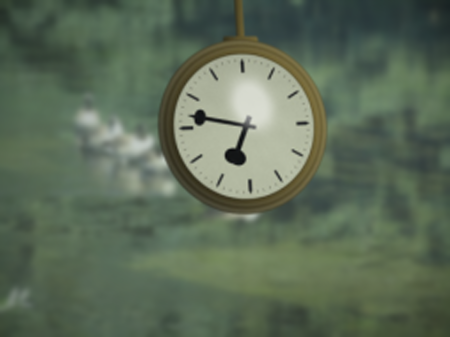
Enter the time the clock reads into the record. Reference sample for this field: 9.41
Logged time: 6.47
